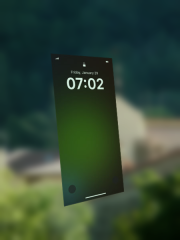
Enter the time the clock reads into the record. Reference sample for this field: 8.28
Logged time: 7.02
